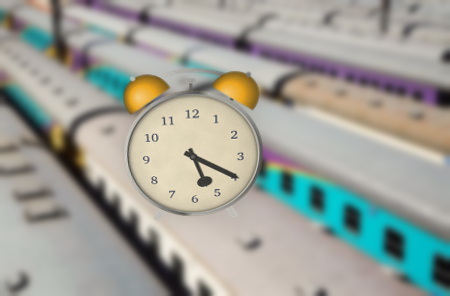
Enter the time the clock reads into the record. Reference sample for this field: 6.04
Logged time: 5.20
